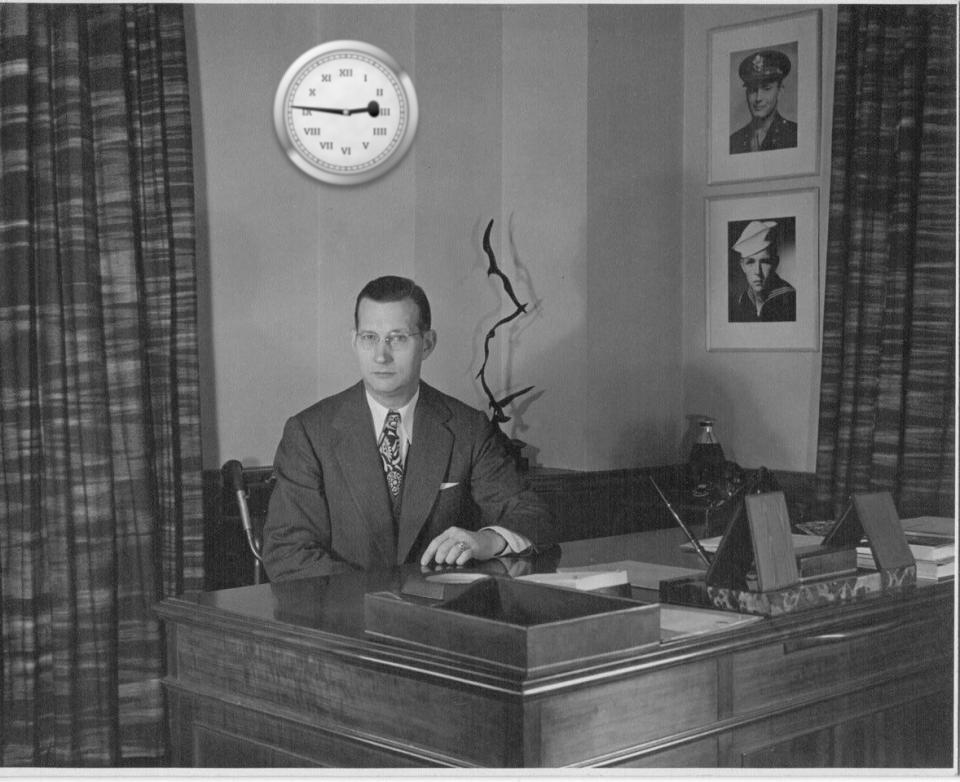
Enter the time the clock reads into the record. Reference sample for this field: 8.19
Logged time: 2.46
